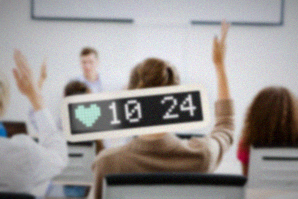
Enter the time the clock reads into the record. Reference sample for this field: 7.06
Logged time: 10.24
